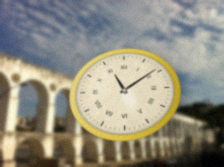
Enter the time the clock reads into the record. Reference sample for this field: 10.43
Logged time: 11.09
